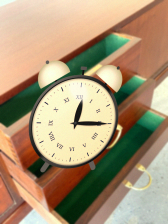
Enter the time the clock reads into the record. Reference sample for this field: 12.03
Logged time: 12.15
